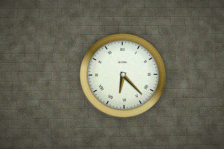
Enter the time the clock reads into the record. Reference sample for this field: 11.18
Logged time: 6.23
